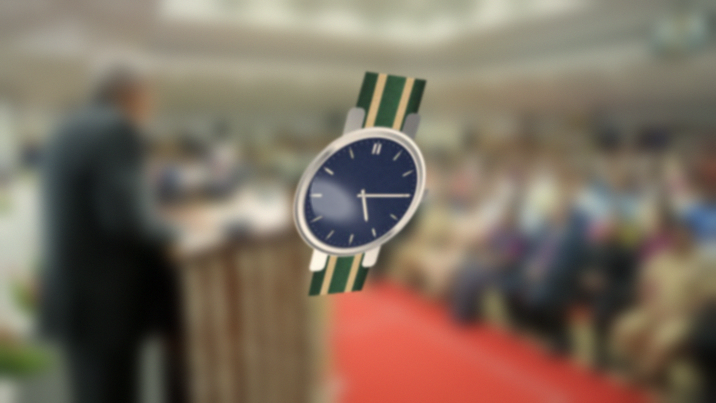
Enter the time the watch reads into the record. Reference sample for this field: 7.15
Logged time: 5.15
